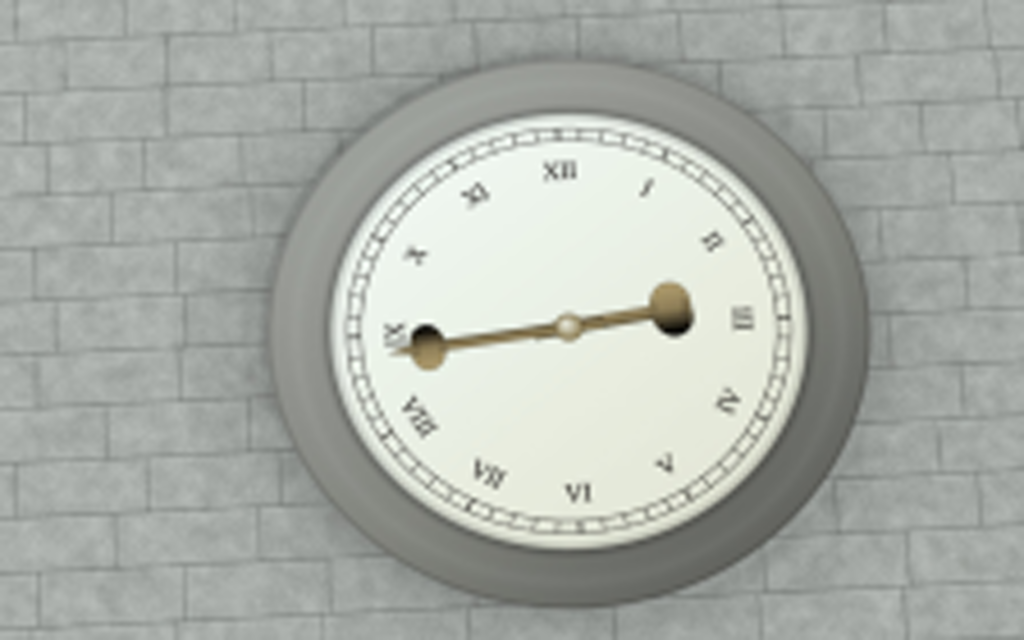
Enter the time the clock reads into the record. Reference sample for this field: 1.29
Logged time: 2.44
